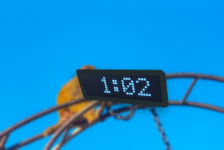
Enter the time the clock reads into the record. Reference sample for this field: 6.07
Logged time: 1.02
